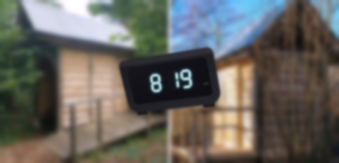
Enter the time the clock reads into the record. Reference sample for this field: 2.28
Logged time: 8.19
